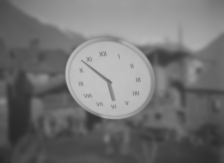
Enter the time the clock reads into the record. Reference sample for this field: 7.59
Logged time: 5.53
